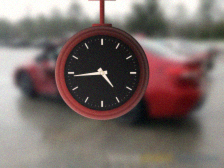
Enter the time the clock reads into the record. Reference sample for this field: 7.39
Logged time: 4.44
